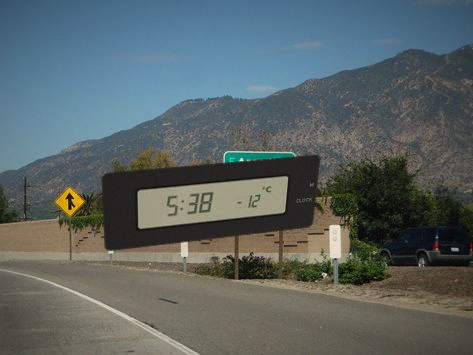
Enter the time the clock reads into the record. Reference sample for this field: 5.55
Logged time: 5.38
